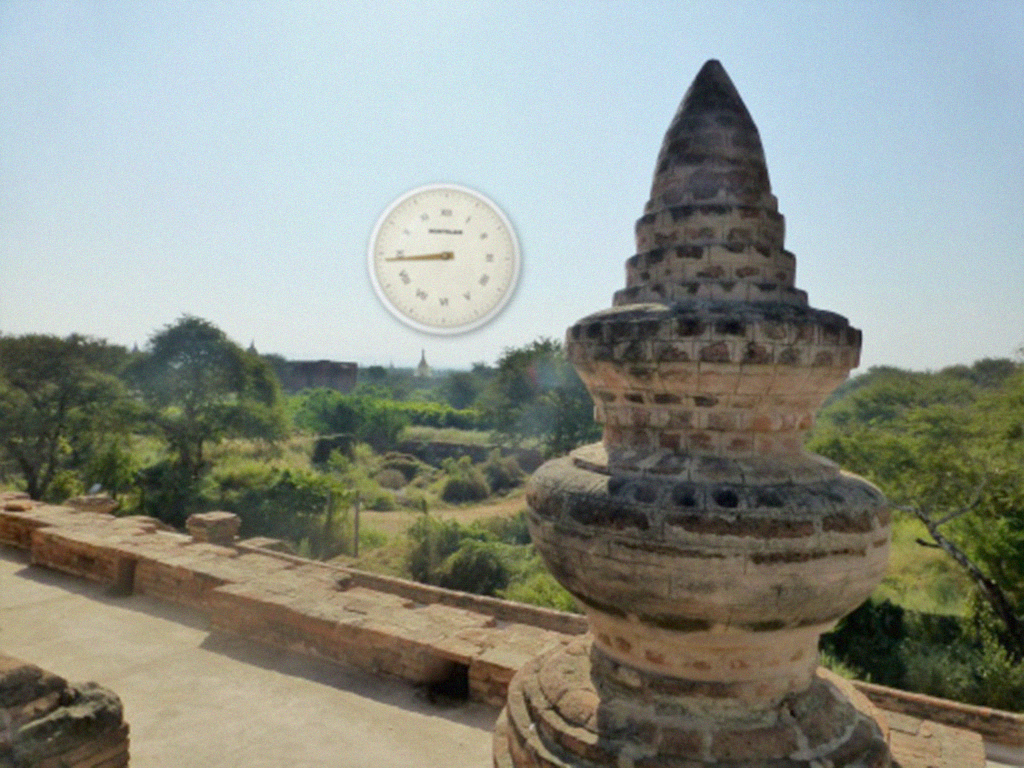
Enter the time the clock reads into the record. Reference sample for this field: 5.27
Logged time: 8.44
